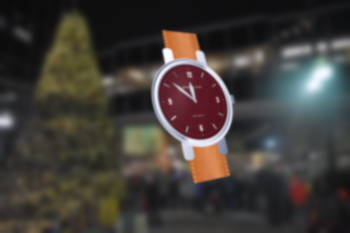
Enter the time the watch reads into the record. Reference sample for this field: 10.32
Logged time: 11.52
